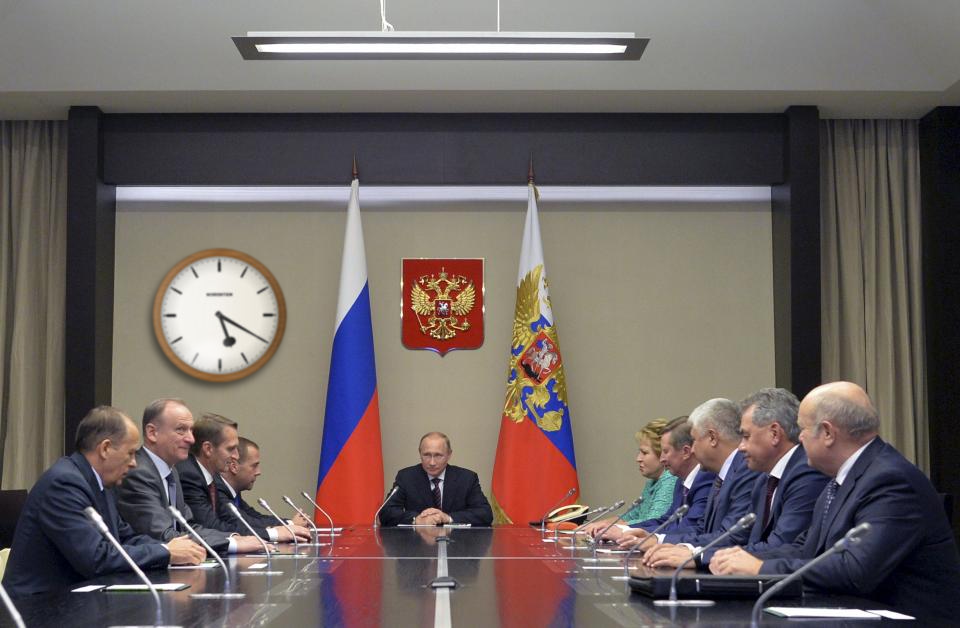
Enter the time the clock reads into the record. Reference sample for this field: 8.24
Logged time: 5.20
